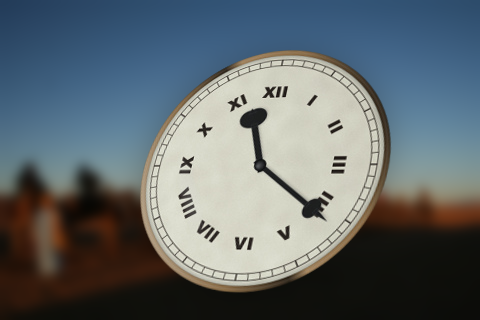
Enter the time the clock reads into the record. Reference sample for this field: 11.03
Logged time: 11.21
